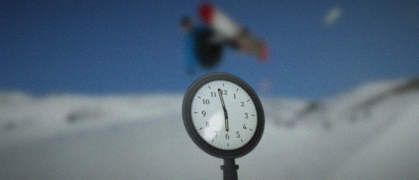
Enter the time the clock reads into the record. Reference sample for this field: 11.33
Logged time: 5.58
